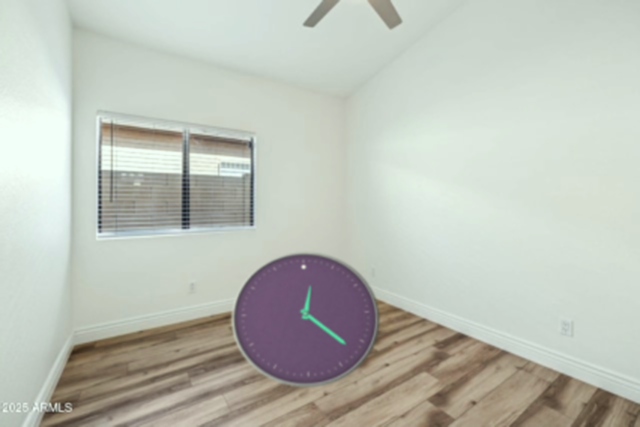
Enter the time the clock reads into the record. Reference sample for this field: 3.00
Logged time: 12.22
